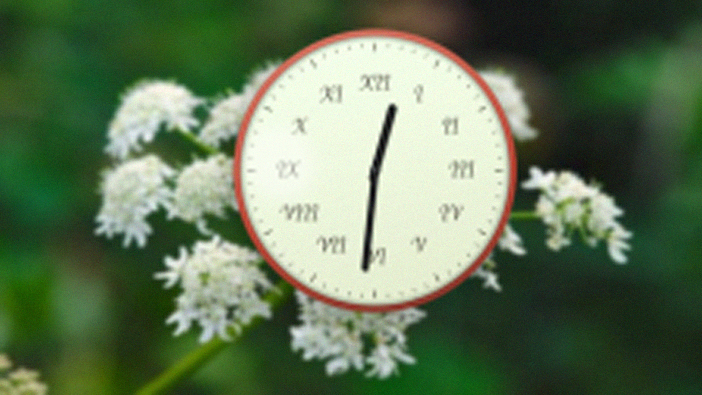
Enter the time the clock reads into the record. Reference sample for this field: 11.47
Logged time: 12.31
